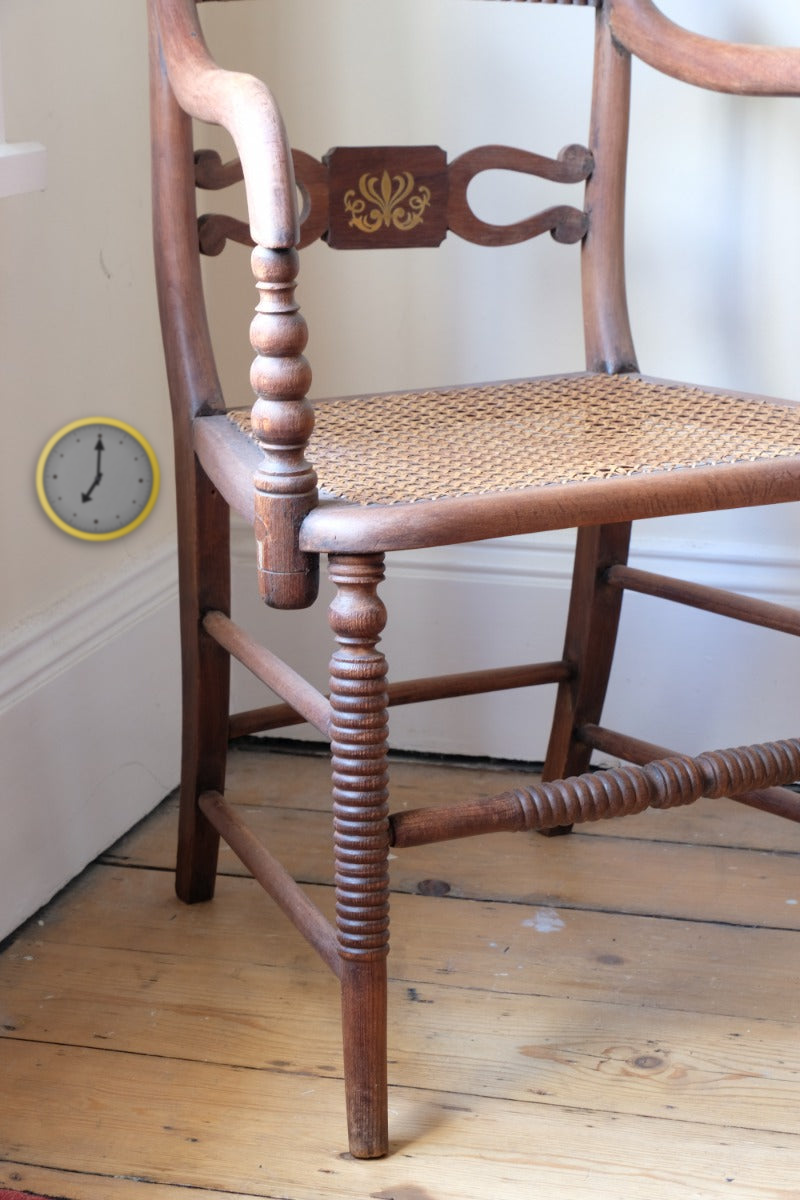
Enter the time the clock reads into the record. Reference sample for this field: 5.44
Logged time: 7.00
